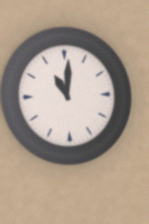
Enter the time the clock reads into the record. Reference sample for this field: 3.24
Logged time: 11.01
